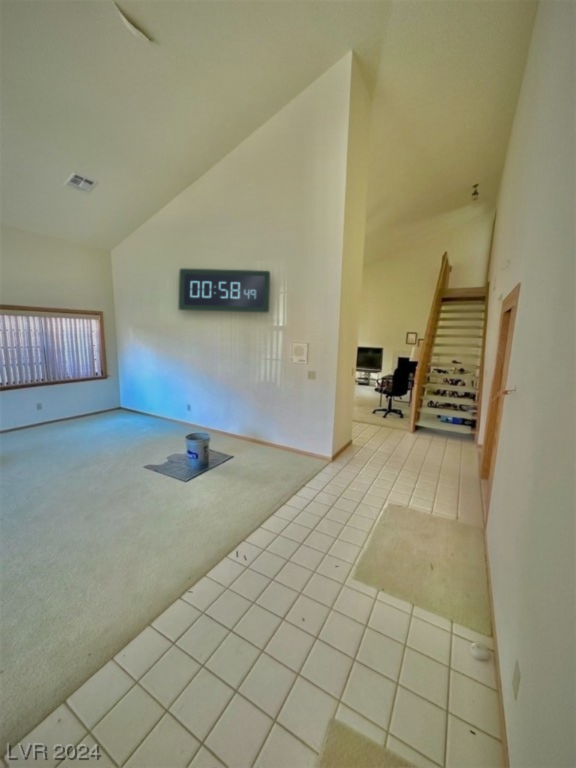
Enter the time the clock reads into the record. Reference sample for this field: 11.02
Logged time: 0.58
